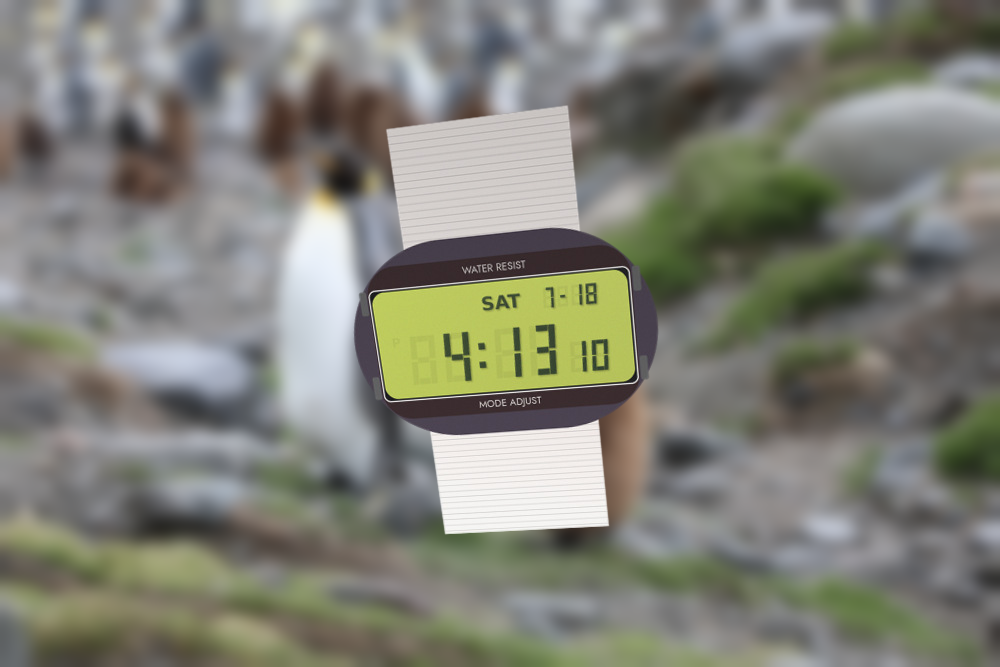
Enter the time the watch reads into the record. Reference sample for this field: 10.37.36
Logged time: 4.13.10
